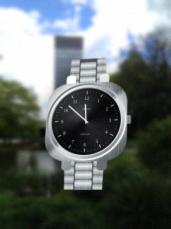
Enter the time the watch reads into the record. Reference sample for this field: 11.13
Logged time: 11.52
